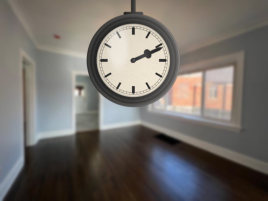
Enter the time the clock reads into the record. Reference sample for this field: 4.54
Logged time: 2.11
